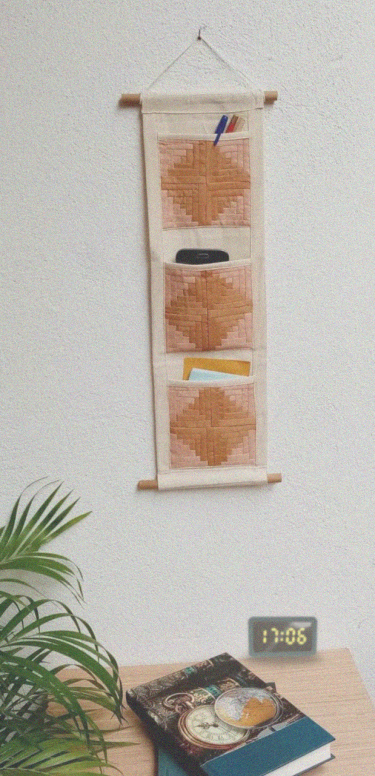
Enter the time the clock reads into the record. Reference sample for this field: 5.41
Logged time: 17.06
